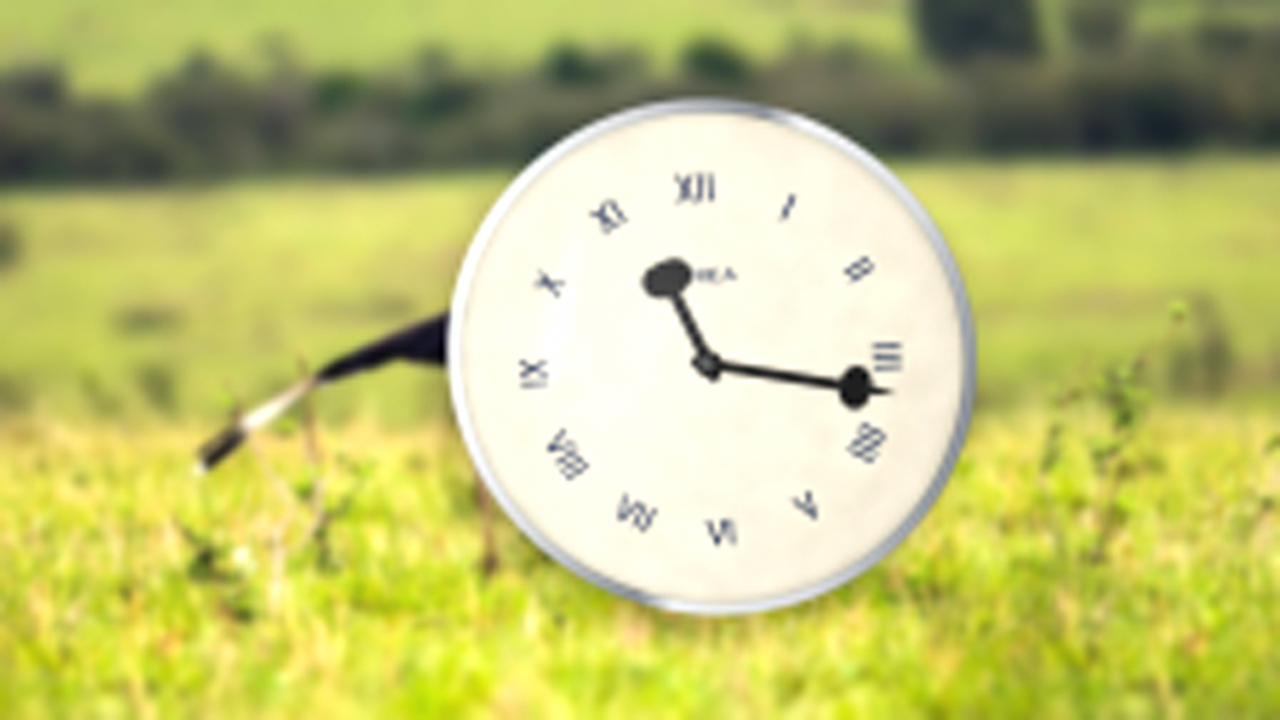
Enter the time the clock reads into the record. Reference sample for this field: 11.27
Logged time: 11.17
